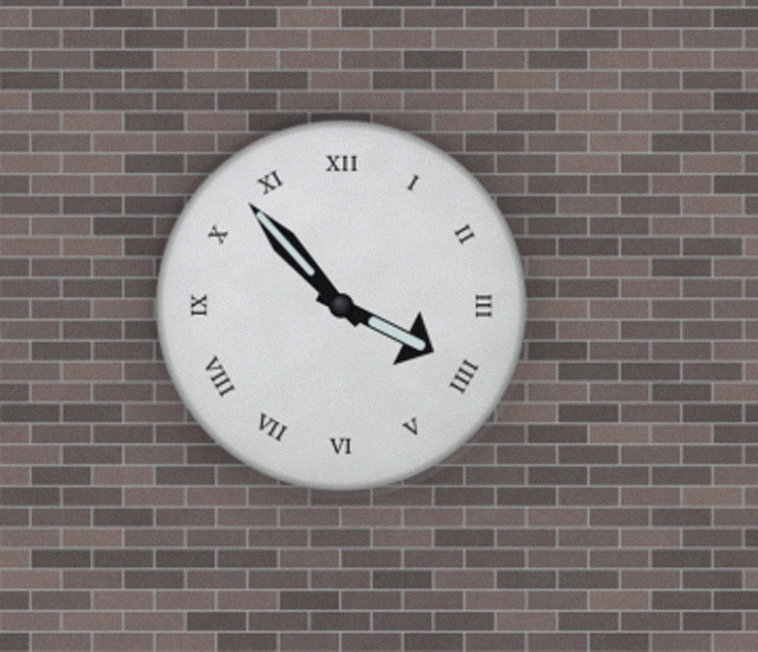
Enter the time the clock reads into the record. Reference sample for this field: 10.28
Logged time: 3.53
